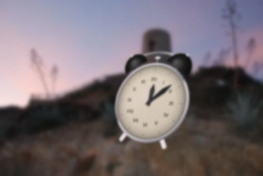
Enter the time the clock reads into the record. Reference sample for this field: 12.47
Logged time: 12.08
